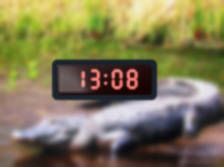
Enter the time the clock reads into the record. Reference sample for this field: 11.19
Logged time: 13.08
